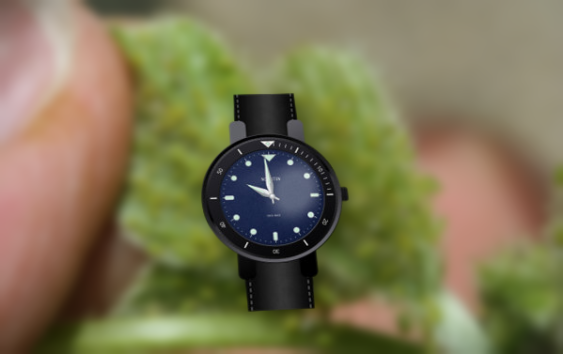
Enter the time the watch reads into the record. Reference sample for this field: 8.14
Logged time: 9.59
